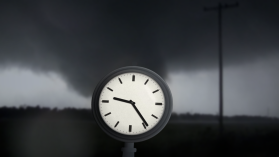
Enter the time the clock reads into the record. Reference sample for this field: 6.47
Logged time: 9.24
